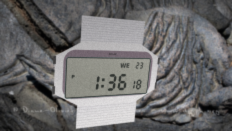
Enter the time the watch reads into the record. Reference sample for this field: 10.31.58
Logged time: 1.36.18
